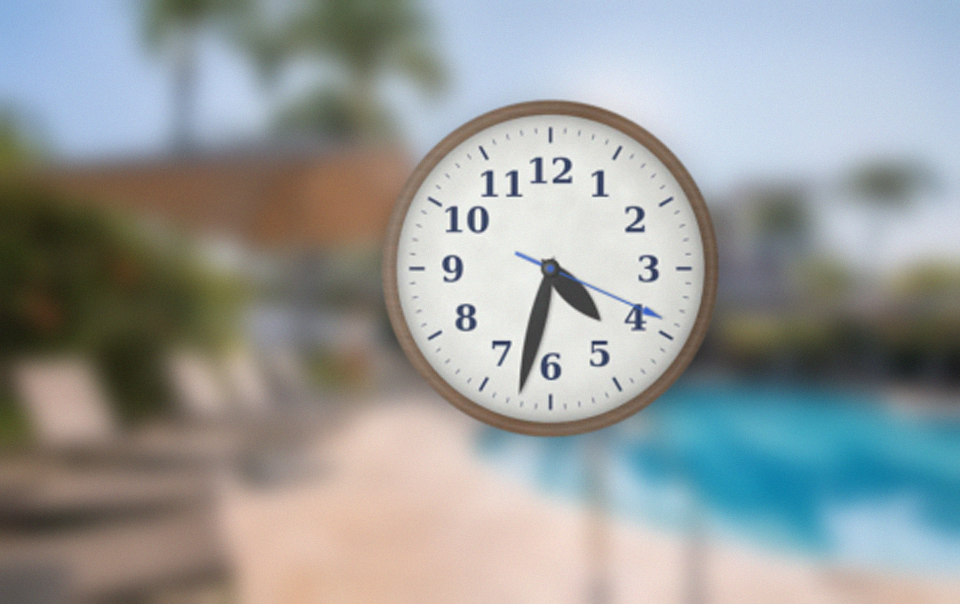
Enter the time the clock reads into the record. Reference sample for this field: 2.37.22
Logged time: 4.32.19
